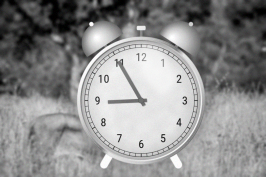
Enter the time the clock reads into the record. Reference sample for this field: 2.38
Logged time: 8.55
